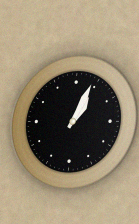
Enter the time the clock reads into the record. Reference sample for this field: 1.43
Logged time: 1.04
